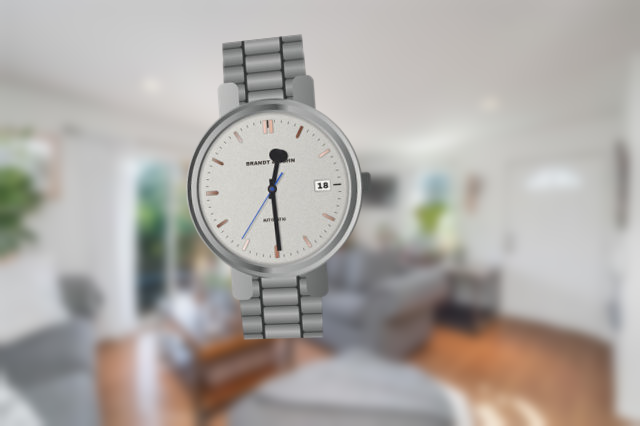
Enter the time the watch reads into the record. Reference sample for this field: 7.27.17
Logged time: 12.29.36
